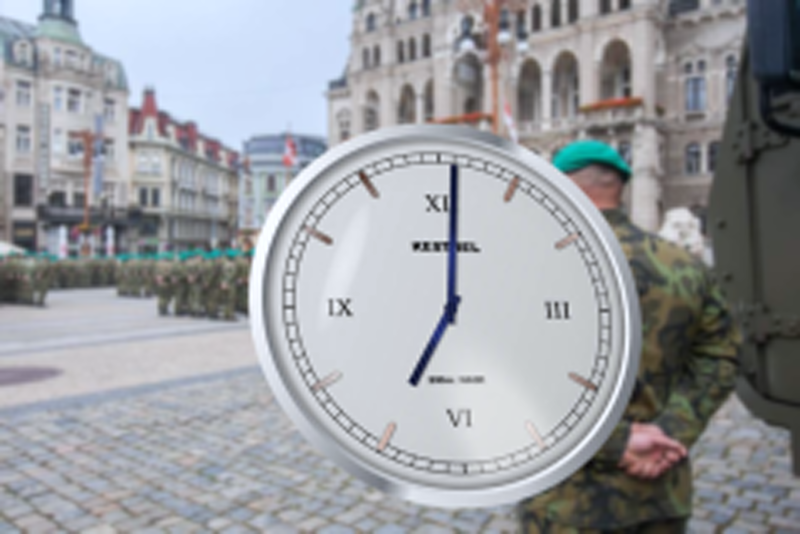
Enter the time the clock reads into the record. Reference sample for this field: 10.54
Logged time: 7.01
